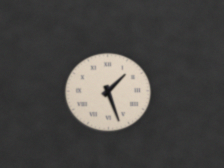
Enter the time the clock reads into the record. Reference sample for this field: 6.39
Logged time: 1.27
